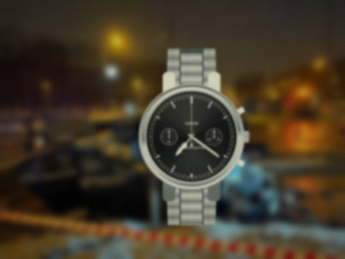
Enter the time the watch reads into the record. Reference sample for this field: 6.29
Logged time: 7.21
